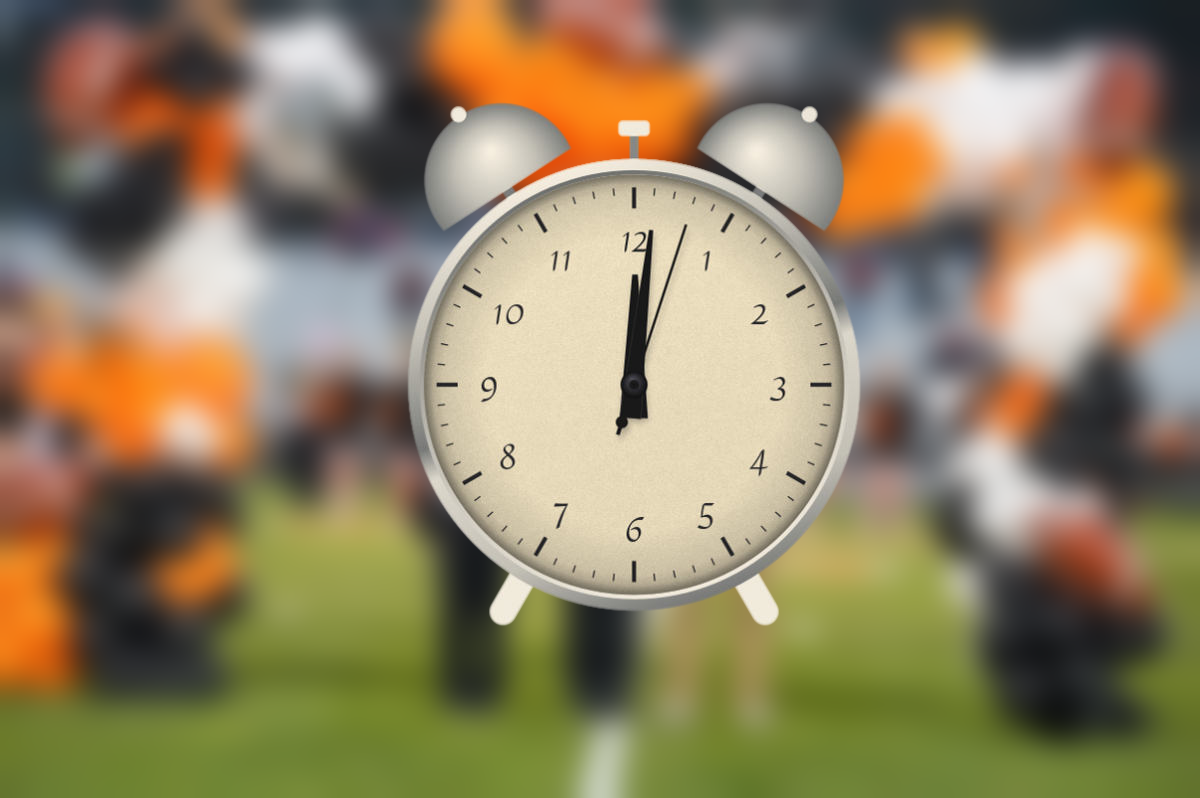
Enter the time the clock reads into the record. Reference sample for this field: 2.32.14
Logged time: 12.01.03
